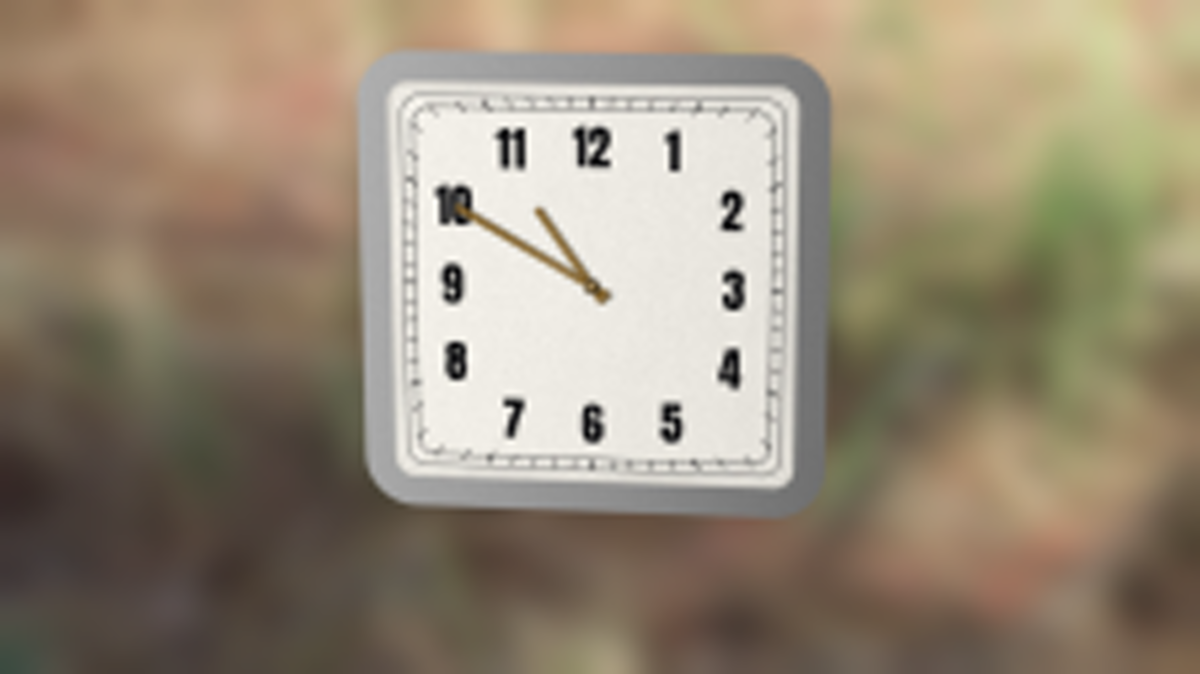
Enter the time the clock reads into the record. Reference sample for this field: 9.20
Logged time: 10.50
